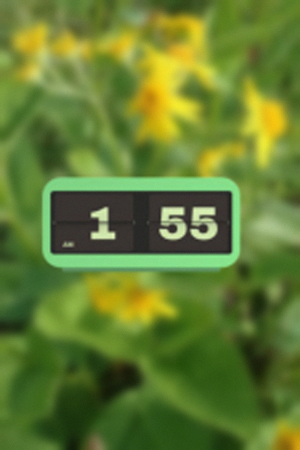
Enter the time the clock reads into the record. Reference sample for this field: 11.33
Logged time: 1.55
